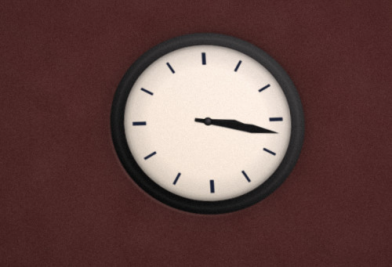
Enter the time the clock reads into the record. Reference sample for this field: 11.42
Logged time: 3.17
